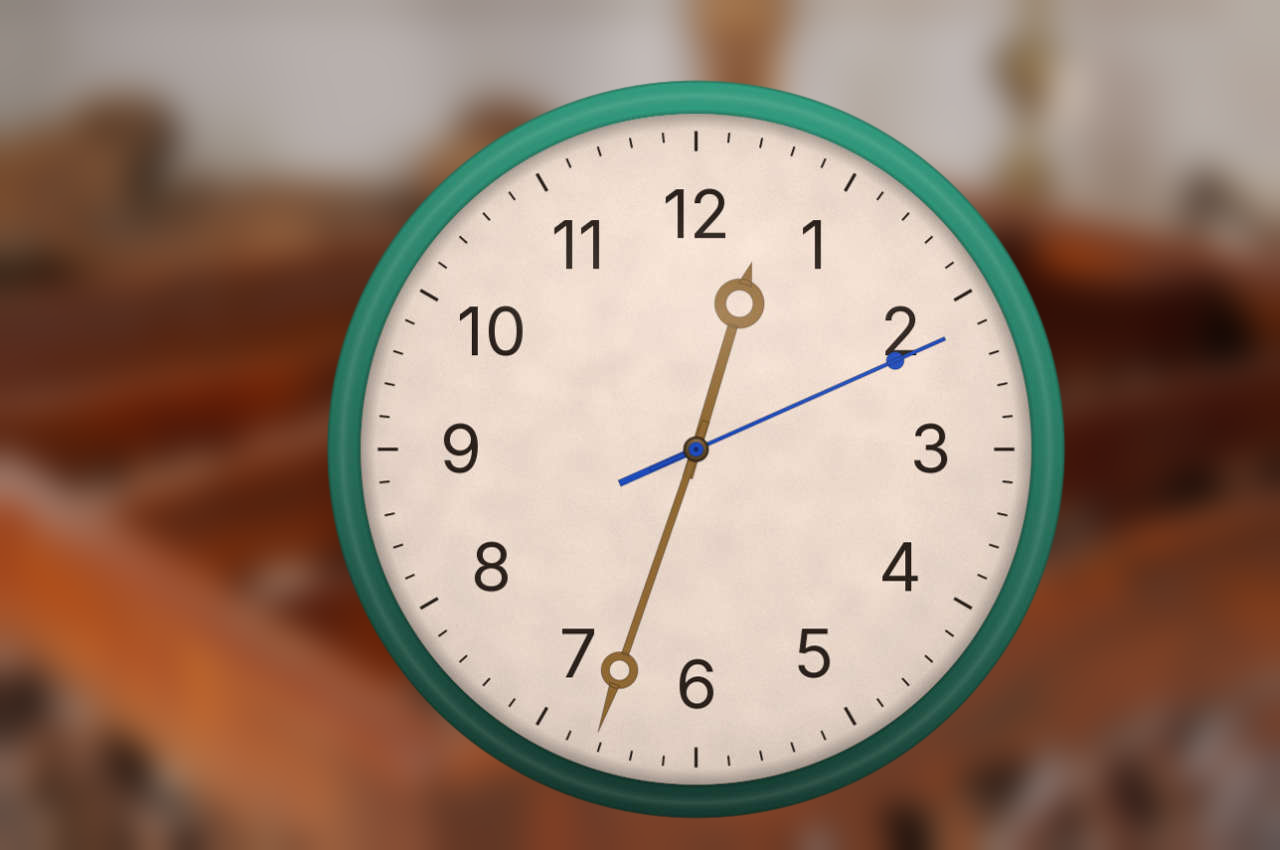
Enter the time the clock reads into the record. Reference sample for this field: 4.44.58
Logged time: 12.33.11
